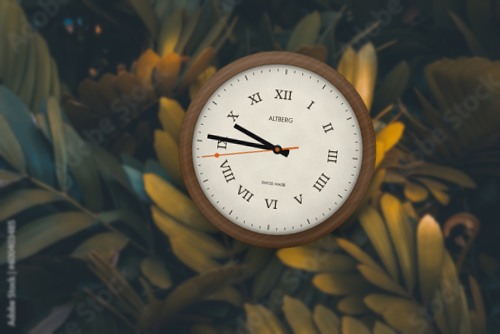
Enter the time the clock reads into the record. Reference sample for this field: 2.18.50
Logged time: 9.45.43
